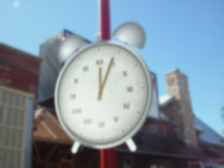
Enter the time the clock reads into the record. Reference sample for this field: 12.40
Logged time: 12.04
